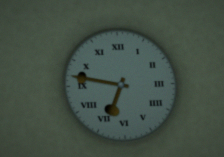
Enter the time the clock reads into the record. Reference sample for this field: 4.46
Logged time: 6.47
